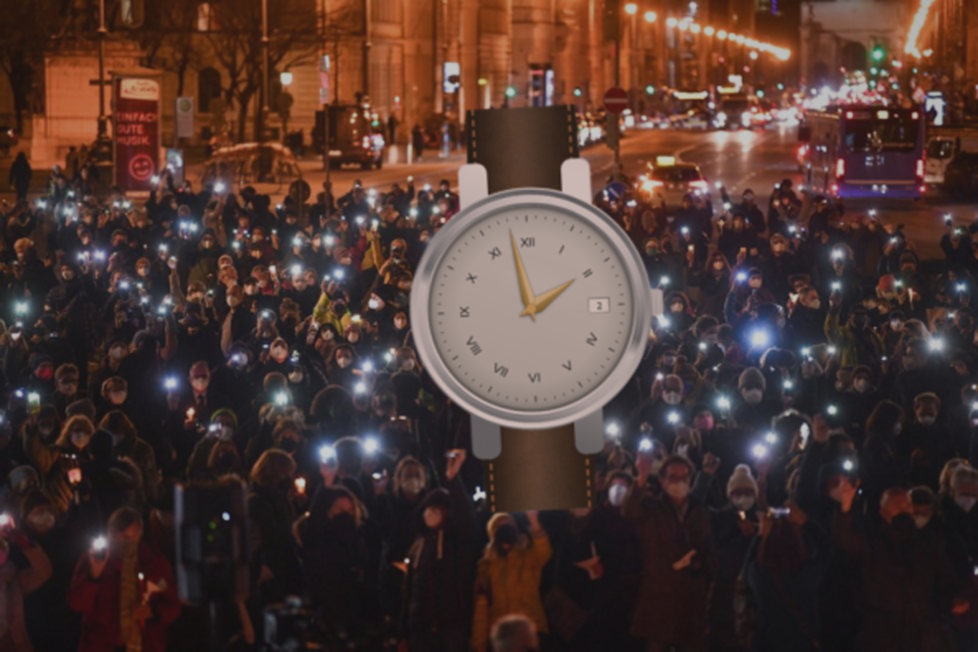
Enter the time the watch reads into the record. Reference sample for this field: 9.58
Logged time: 1.58
